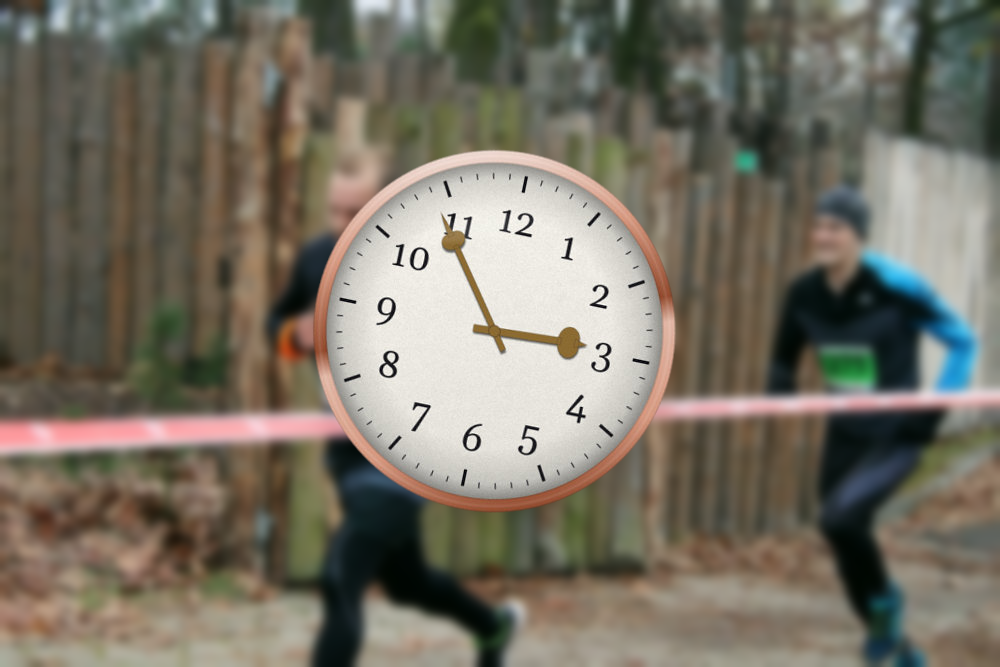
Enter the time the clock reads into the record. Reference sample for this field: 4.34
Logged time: 2.54
